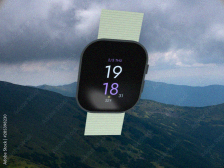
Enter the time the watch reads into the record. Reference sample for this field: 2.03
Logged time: 19.18
